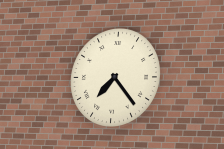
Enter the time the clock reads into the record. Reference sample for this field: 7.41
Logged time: 7.23
